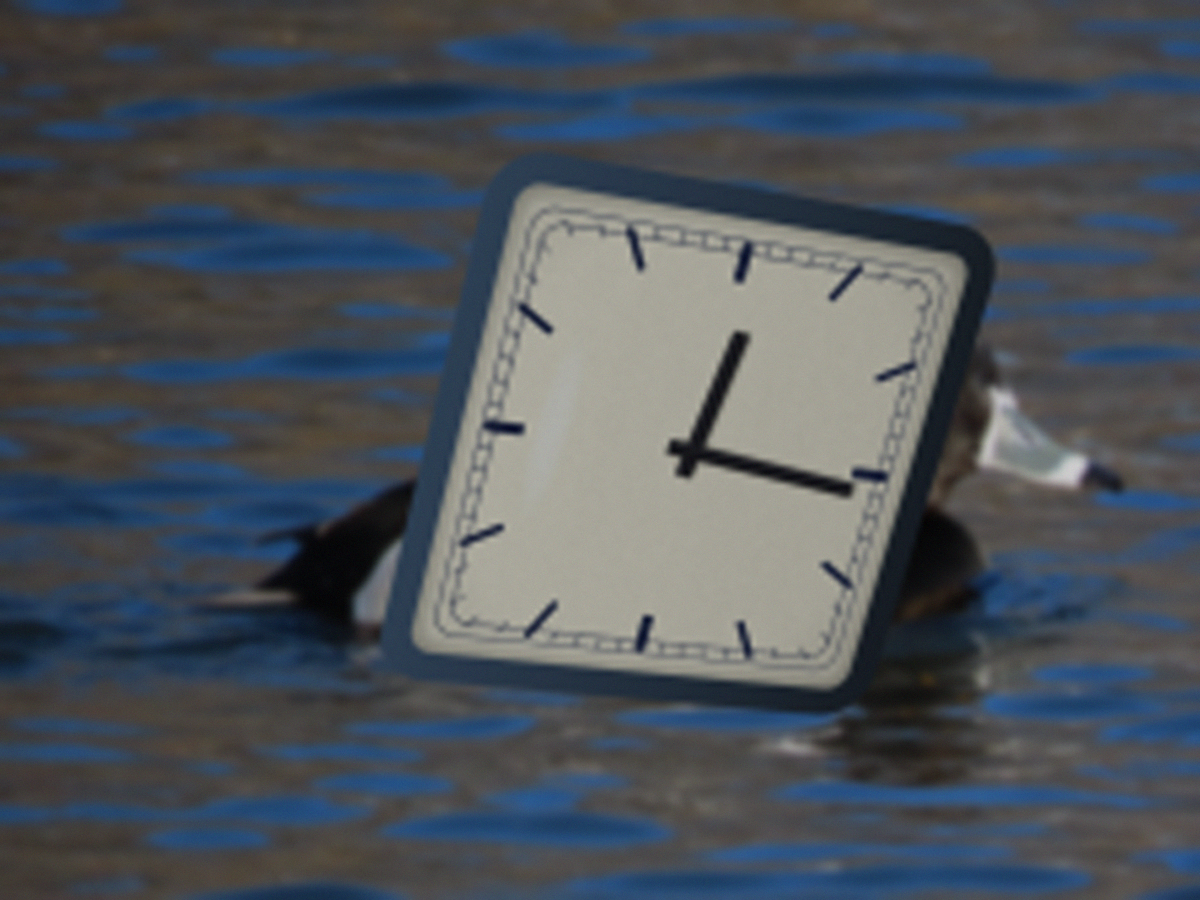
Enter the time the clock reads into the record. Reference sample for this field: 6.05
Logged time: 12.16
